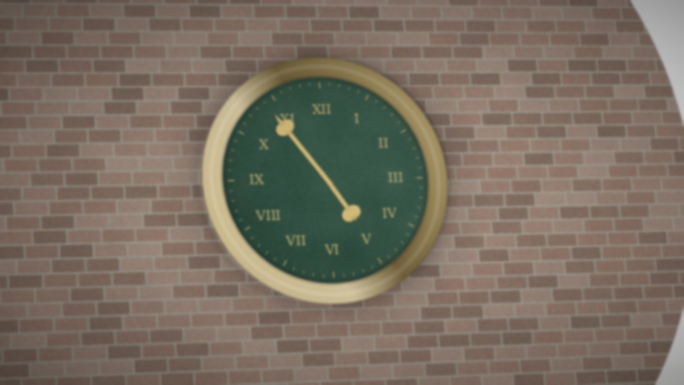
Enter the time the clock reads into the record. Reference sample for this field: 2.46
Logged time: 4.54
